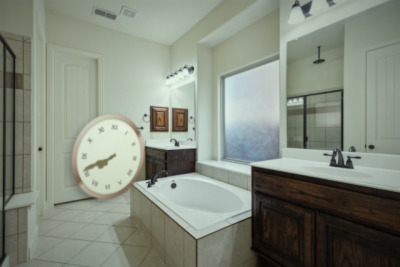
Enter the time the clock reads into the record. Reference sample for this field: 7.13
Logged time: 7.41
